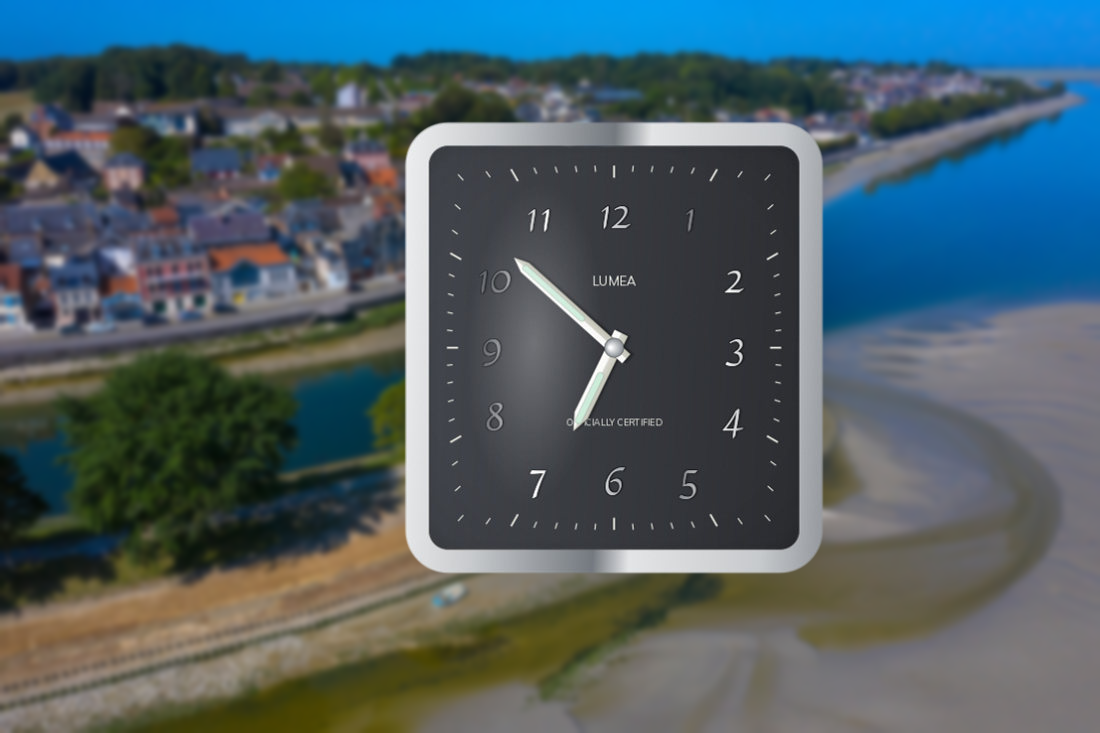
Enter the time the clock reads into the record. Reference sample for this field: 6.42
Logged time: 6.52
